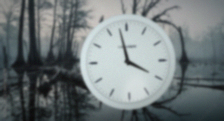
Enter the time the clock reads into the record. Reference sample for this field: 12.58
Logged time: 3.58
